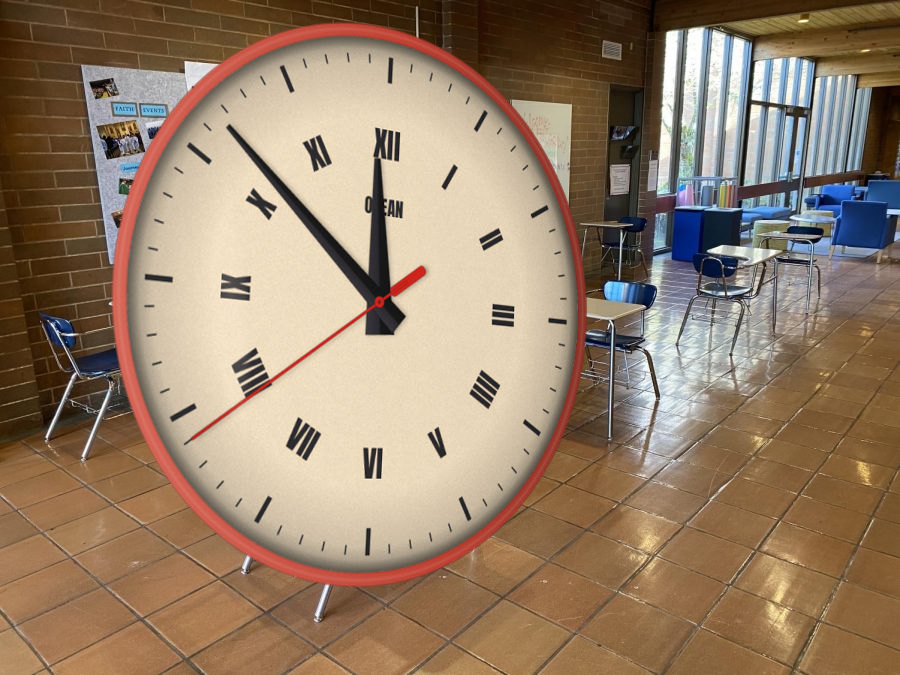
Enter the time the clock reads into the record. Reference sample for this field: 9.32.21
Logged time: 11.51.39
